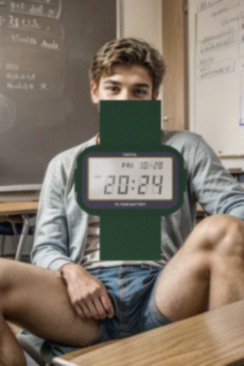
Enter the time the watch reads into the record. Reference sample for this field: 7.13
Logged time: 20.24
